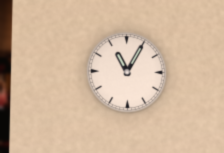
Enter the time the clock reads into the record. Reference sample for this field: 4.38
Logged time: 11.05
